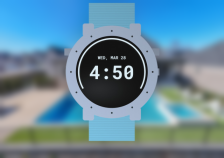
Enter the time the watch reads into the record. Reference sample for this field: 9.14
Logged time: 4.50
